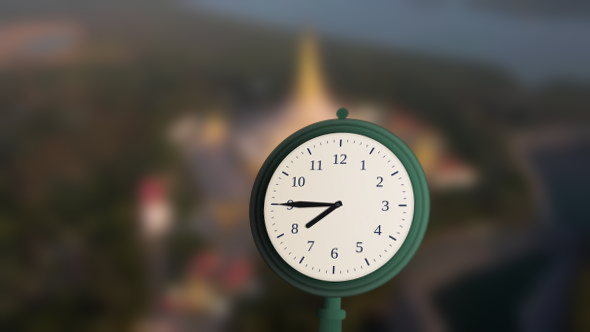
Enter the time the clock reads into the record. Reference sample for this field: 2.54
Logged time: 7.45
